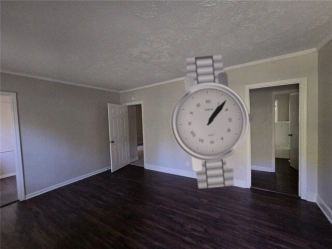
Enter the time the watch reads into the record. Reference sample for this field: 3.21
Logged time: 1.07
